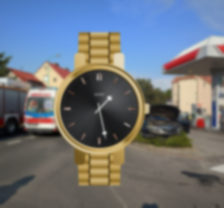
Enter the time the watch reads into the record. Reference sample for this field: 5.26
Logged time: 1.28
